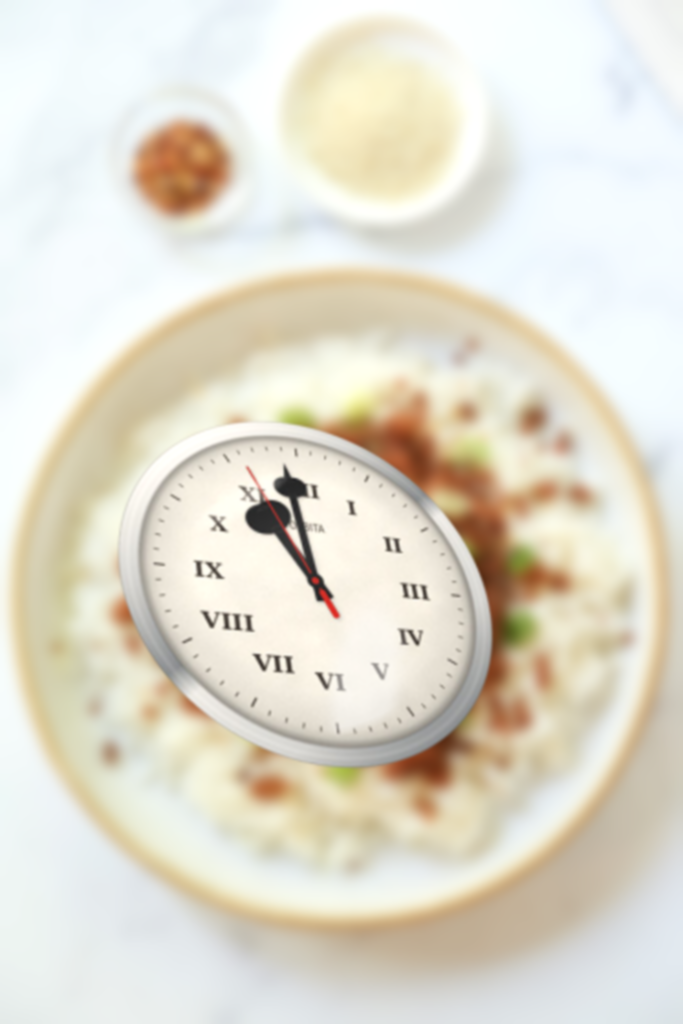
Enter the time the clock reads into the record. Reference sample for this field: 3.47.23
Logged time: 10.58.56
